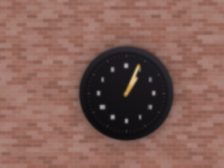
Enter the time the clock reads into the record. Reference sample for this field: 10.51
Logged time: 1.04
